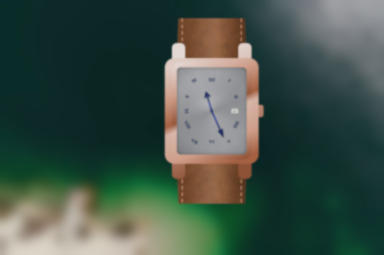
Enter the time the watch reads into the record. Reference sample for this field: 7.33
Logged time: 11.26
